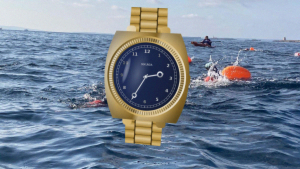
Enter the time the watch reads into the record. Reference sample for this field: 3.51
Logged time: 2.35
